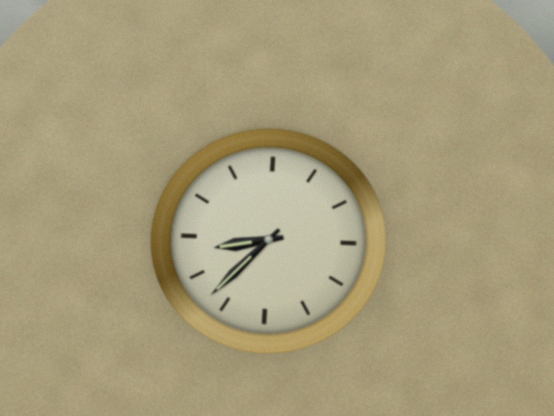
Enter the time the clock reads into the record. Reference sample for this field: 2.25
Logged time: 8.37
